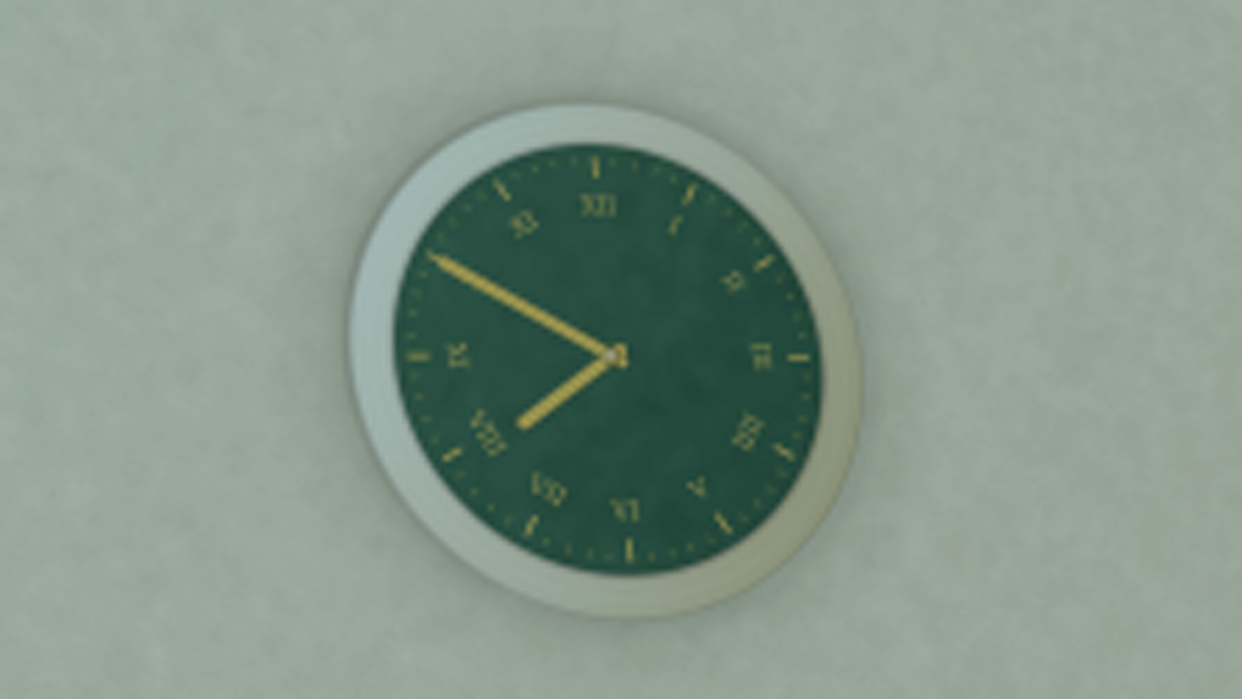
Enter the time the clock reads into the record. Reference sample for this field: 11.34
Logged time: 7.50
